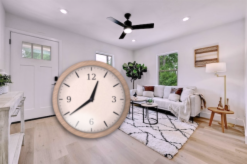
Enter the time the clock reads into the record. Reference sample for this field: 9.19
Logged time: 12.39
